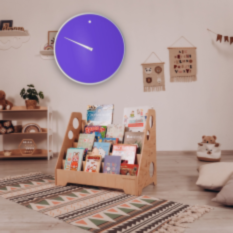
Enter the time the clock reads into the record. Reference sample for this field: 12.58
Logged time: 9.49
